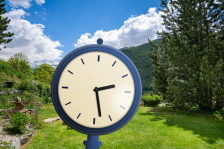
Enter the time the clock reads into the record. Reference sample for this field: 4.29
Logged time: 2.28
